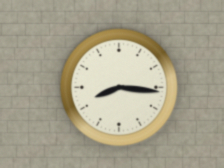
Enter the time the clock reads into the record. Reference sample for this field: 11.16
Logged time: 8.16
